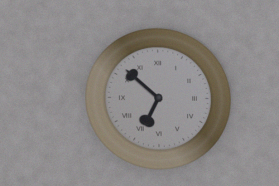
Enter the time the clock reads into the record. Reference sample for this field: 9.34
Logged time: 6.52
